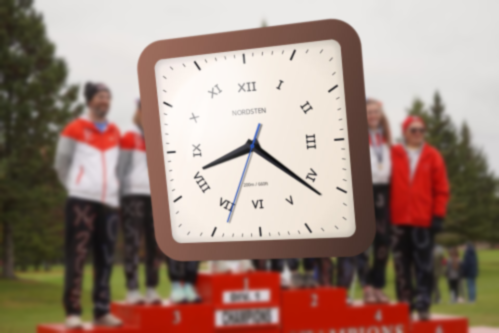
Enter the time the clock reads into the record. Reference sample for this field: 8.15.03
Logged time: 8.21.34
